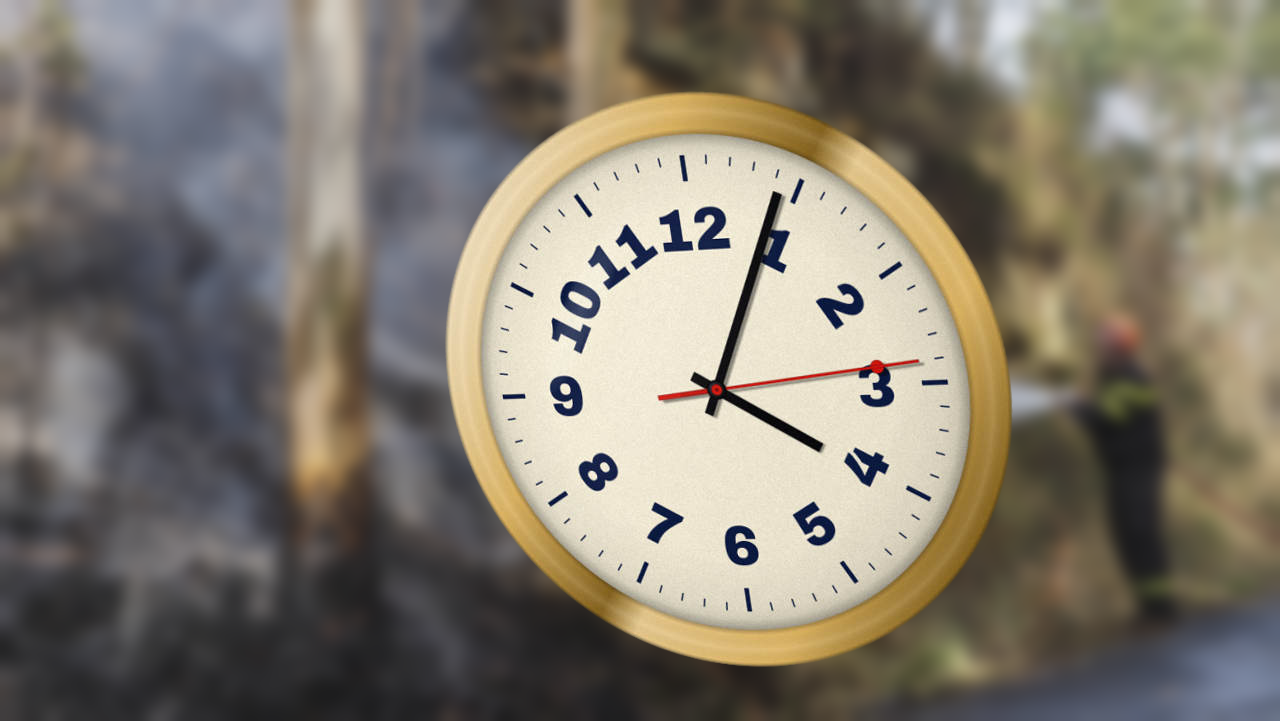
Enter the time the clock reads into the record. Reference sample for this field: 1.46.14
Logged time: 4.04.14
